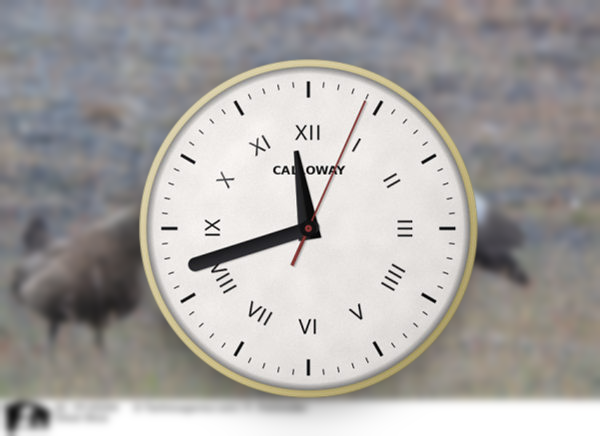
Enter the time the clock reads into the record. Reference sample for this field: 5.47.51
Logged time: 11.42.04
